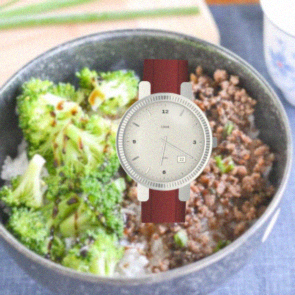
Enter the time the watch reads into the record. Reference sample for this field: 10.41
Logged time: 6.20
